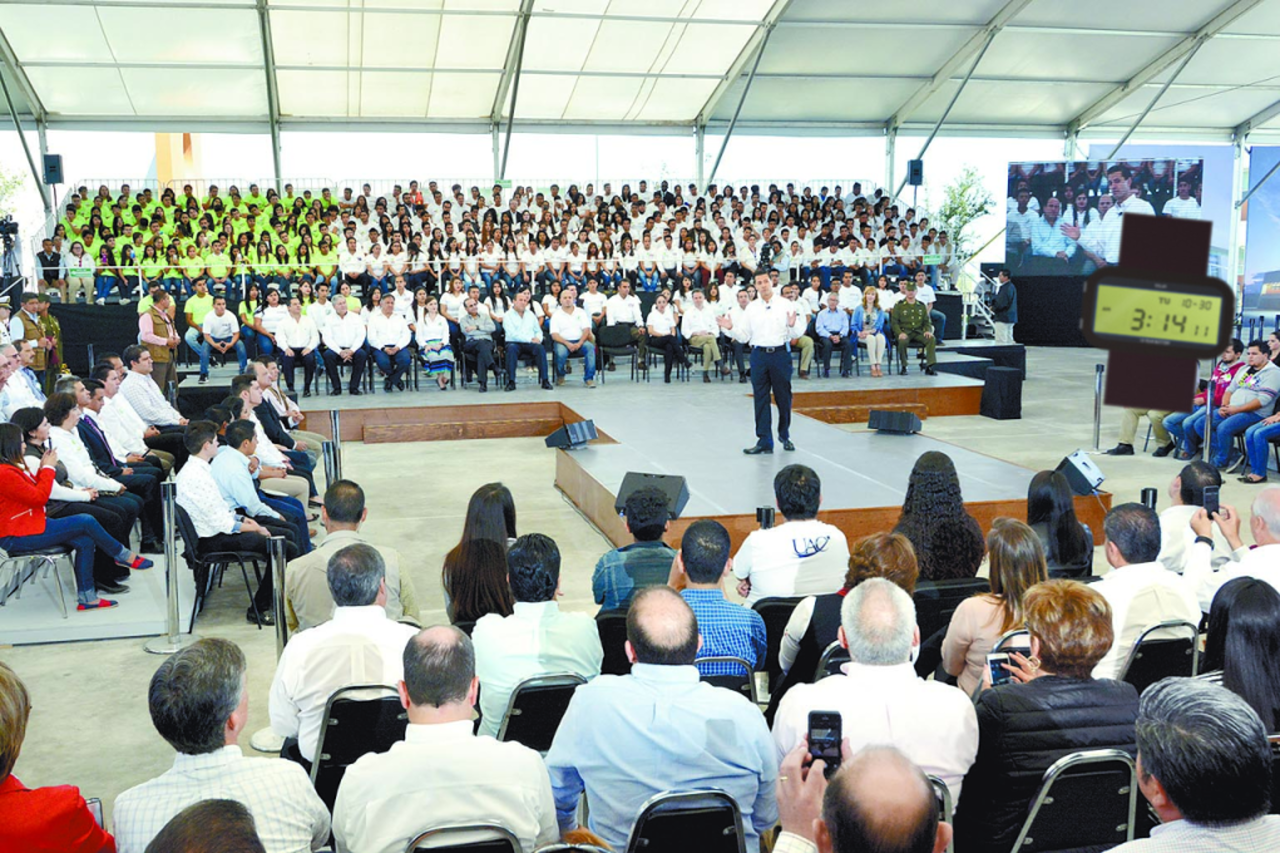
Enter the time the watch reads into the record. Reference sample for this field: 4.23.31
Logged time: 3.14.11
